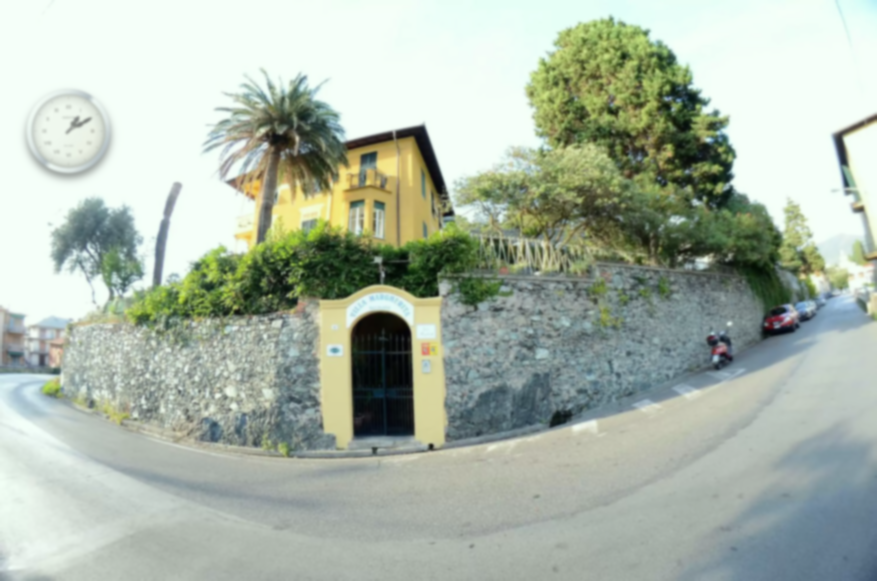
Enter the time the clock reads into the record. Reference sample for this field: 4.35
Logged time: 1.10
